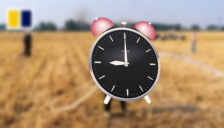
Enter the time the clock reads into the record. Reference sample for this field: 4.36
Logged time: 9.00
